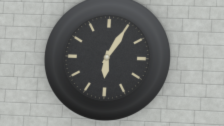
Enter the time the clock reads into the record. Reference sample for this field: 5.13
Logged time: 6.05
